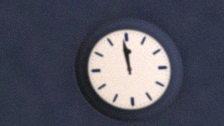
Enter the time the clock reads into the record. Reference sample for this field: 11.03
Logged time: 11.59
